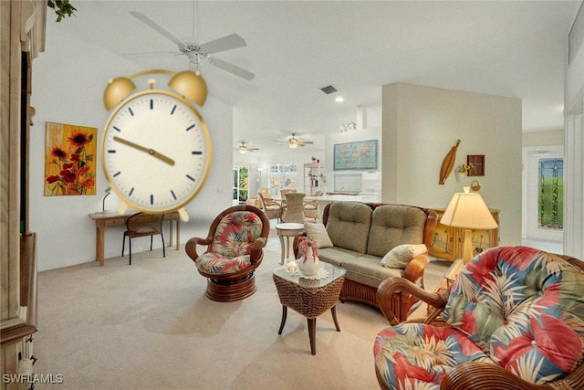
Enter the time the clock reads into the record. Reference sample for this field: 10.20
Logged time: 3.48
